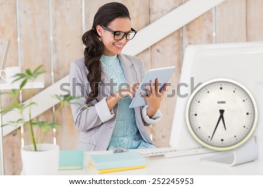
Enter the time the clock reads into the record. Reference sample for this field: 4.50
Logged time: 5.34
